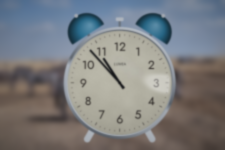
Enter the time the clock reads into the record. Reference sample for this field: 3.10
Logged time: 10.53
